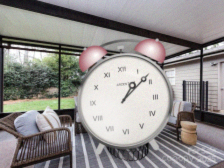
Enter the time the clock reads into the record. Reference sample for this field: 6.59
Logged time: 1.08
